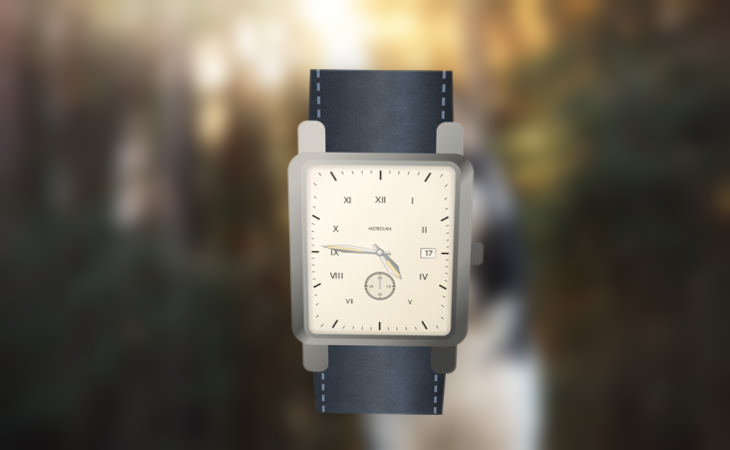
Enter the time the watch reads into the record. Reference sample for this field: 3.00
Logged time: 4.46
